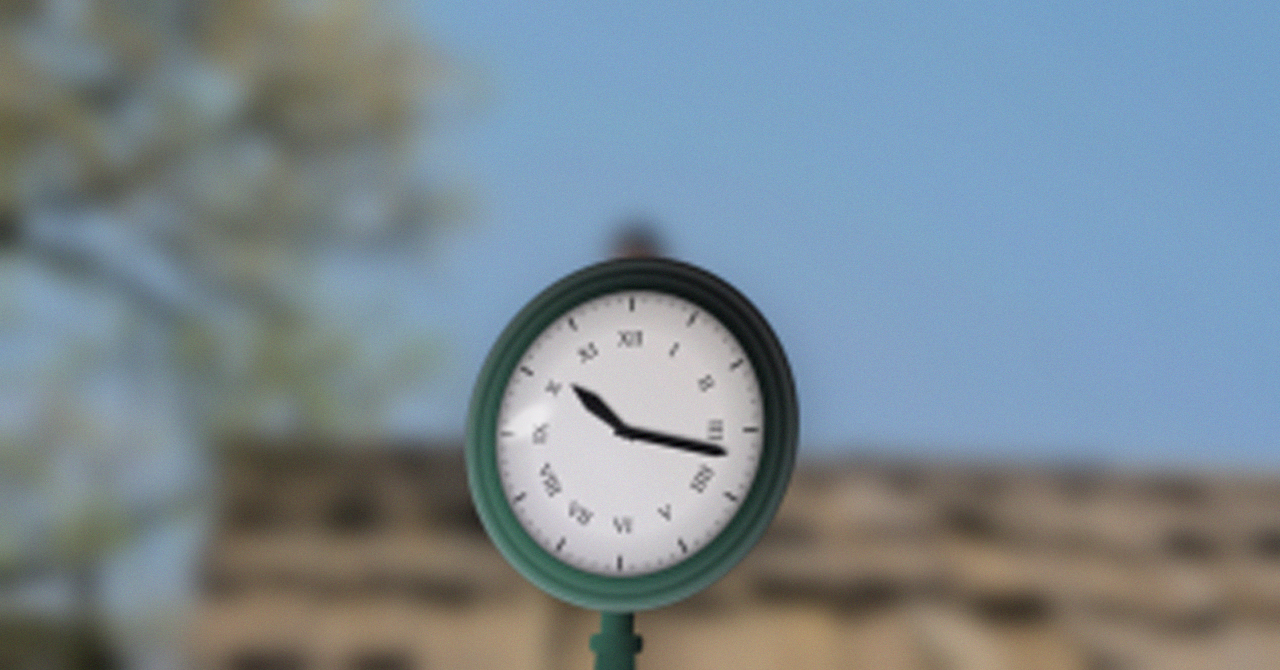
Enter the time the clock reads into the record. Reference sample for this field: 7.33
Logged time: 10.17
